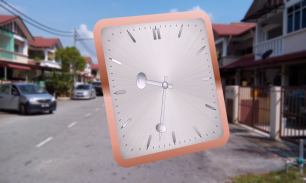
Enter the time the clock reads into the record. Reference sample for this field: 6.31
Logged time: 9.33
